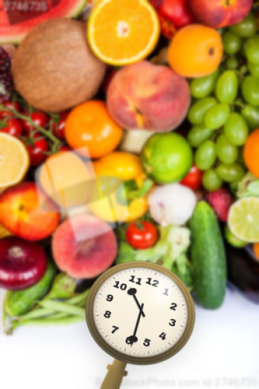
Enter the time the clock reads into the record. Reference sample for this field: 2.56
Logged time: 10.29
